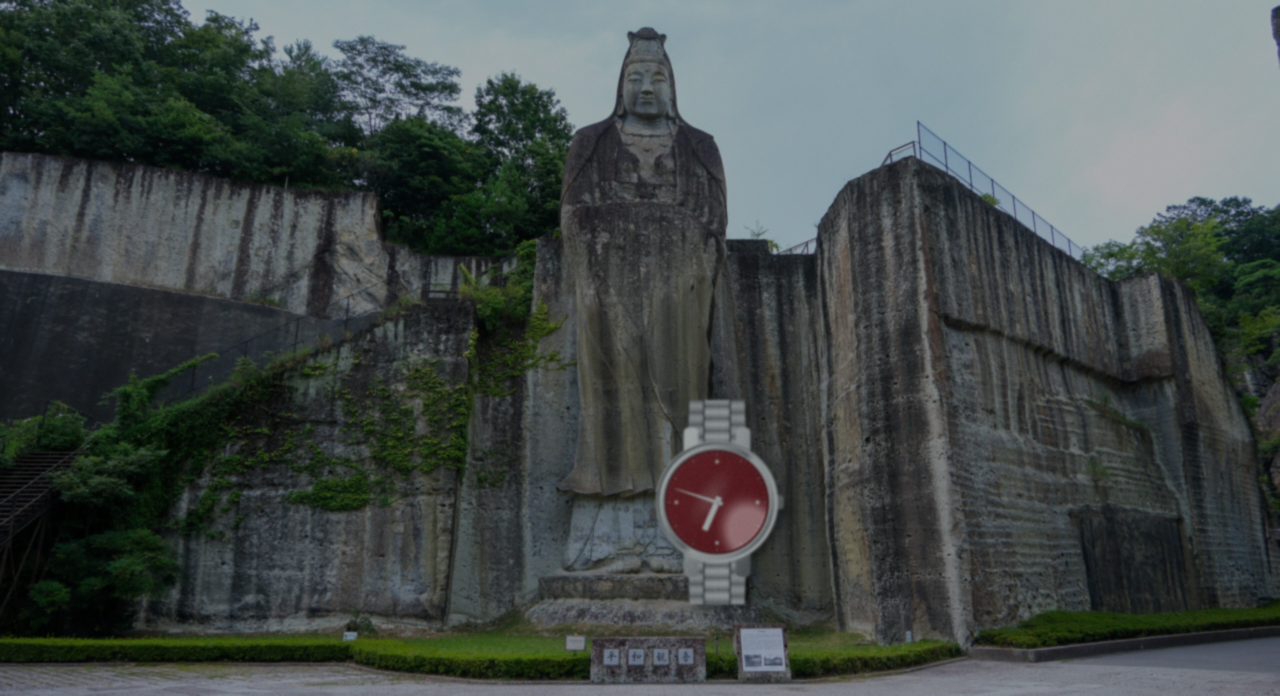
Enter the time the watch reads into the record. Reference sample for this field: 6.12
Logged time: 6.48
